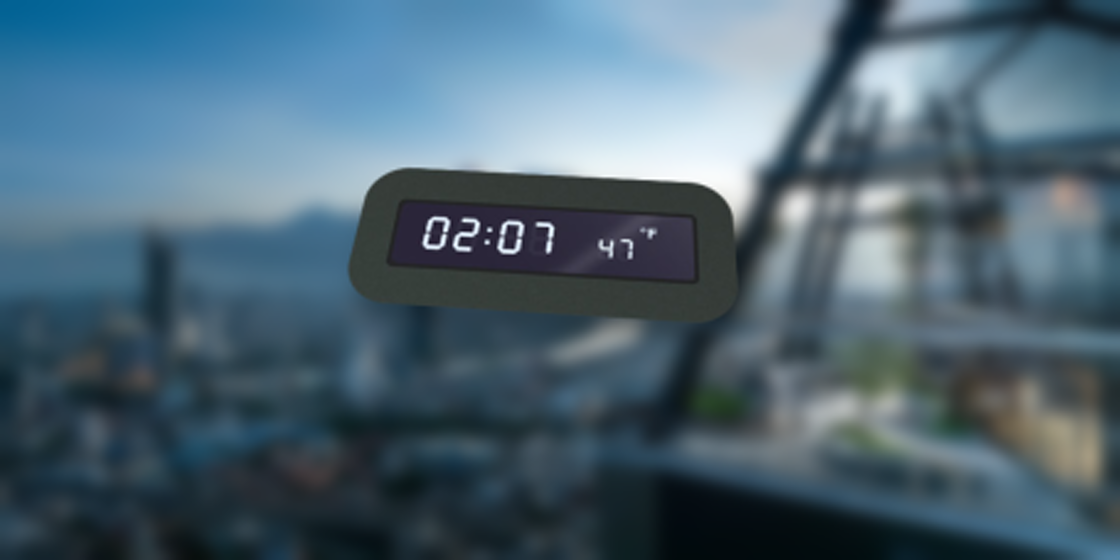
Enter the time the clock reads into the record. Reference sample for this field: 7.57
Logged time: 2.07
